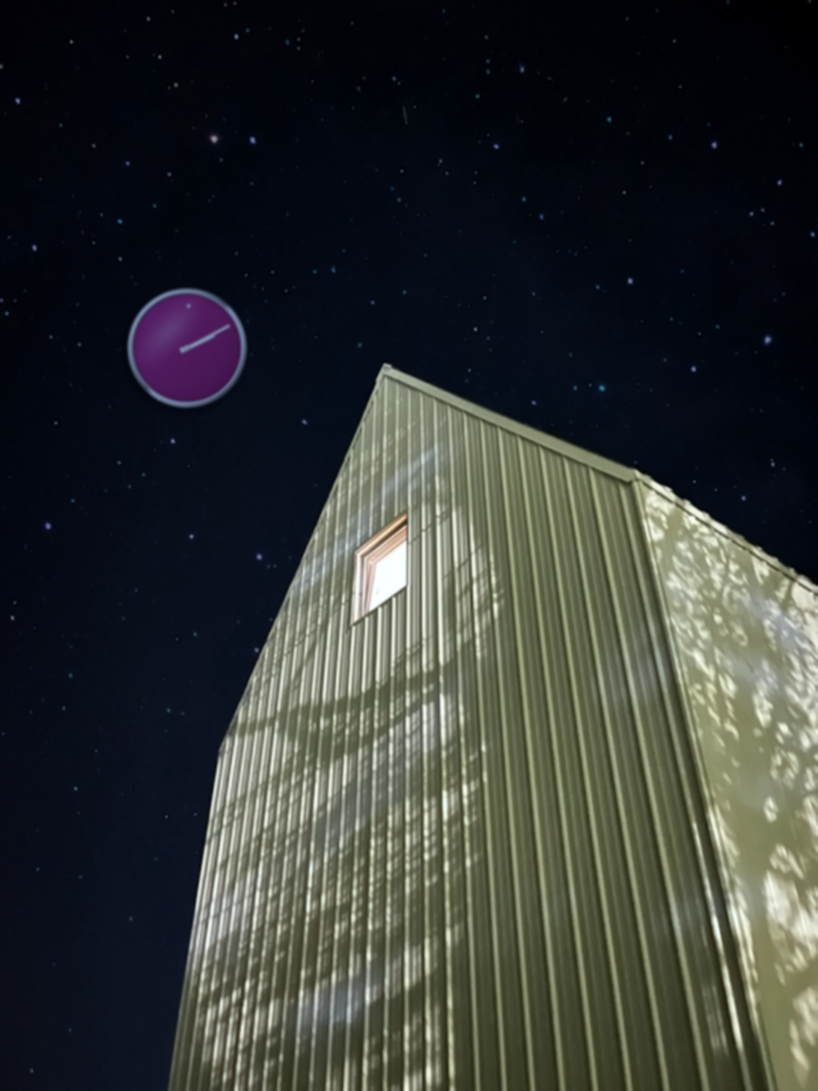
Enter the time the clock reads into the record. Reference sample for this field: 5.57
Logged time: 2.10
